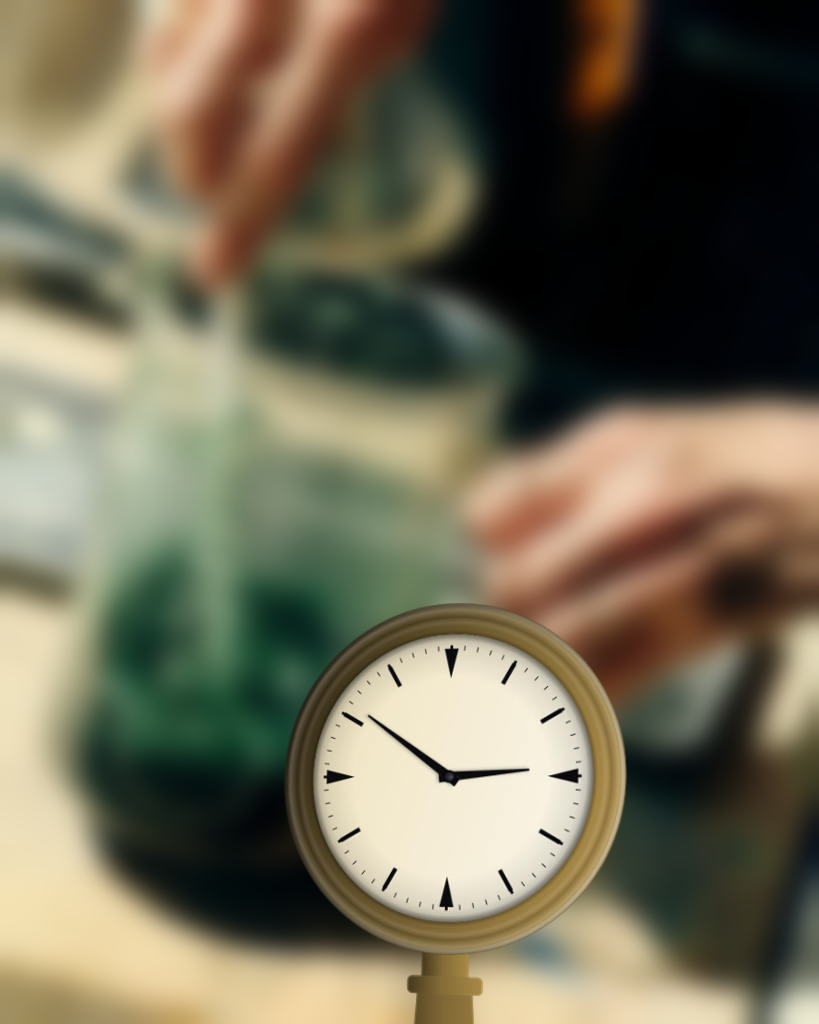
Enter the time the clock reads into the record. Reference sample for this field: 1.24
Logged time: 2.51
